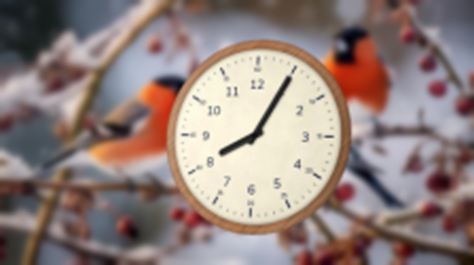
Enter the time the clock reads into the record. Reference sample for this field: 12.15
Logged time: 8.05
